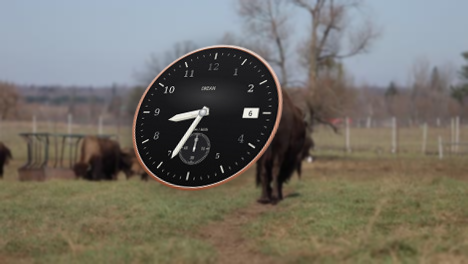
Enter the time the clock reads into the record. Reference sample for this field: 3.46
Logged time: 8.34
